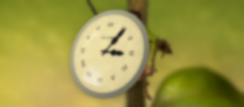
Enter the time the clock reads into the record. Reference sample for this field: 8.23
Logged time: 3.06
